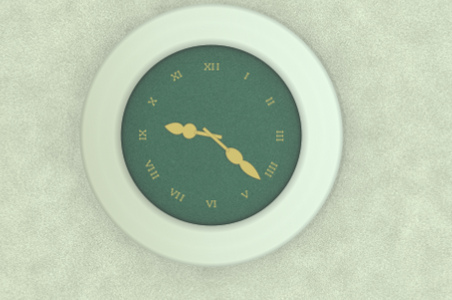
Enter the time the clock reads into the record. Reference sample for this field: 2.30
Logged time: 9.22
